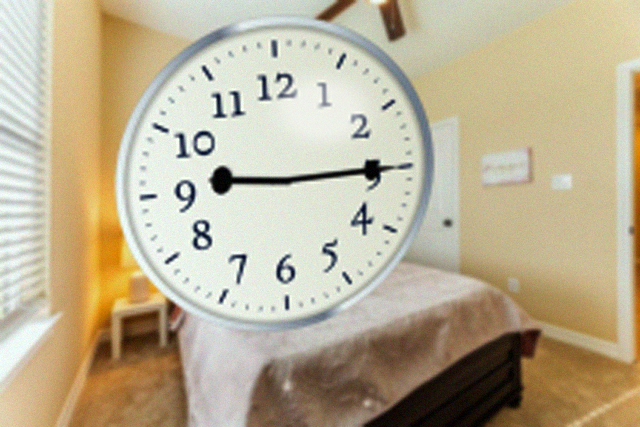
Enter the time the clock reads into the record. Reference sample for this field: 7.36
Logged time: 9.15
